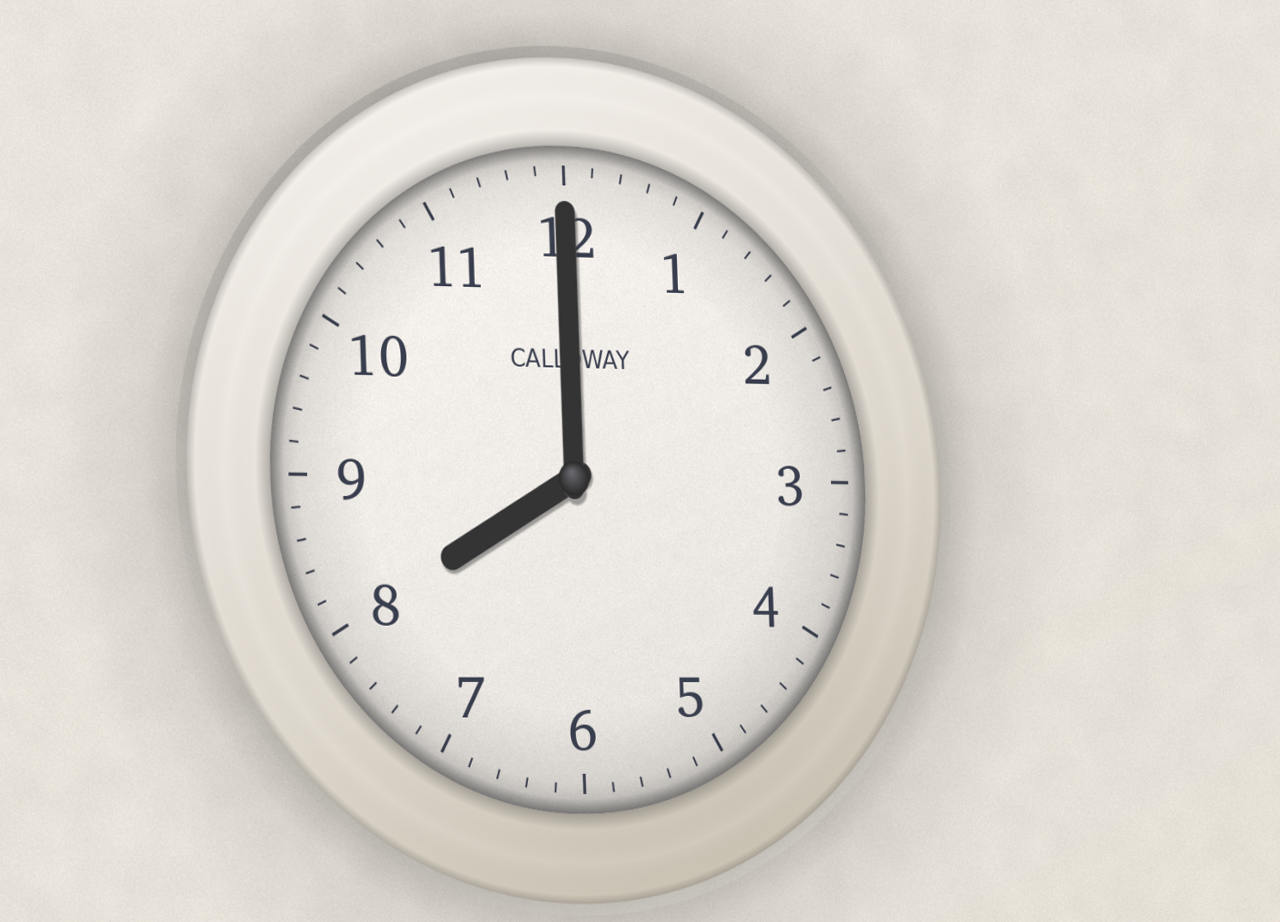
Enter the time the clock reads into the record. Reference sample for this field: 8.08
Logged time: 8.00
